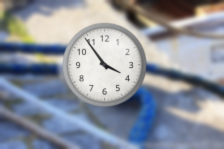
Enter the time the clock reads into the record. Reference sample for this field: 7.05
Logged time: 3.54
